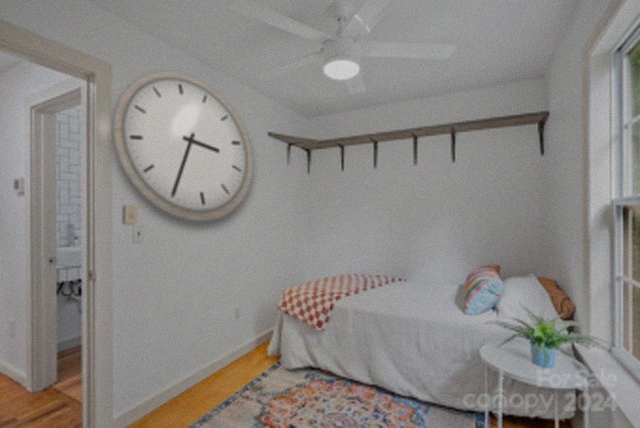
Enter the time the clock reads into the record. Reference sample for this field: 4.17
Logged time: 3.35
